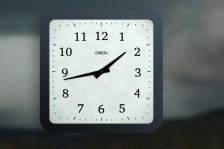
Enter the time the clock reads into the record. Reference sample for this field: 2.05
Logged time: 1.43
